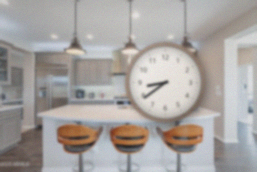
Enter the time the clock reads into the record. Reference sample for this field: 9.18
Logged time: 8.39
